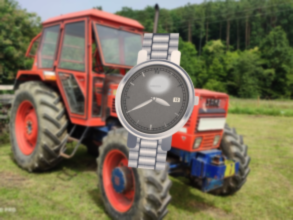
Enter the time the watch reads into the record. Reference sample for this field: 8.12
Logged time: 3.40
